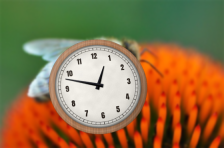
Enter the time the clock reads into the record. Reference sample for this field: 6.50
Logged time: 12.48
